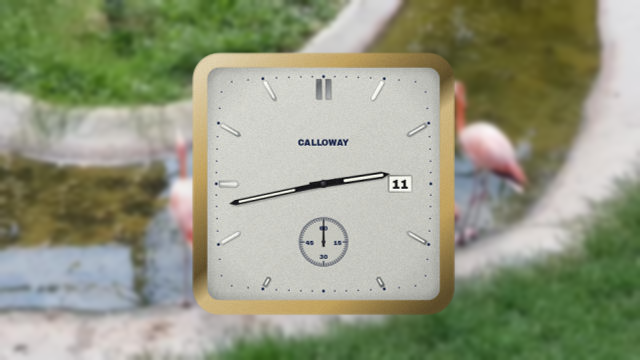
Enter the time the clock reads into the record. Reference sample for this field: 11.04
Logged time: 2.43
